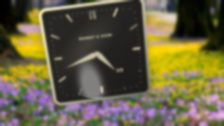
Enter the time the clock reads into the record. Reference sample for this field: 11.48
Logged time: 4.42
